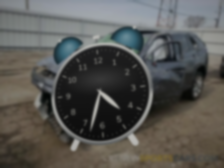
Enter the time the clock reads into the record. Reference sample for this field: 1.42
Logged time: 4.33
